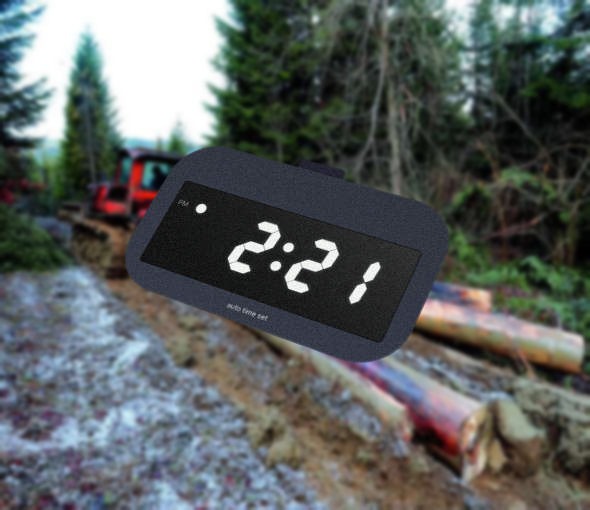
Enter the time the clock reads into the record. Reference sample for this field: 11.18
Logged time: 2.21
